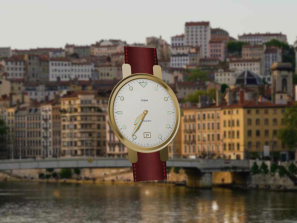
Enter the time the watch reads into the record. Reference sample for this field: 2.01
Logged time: 7.36
